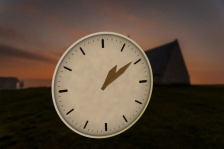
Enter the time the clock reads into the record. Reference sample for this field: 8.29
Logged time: 1.09
